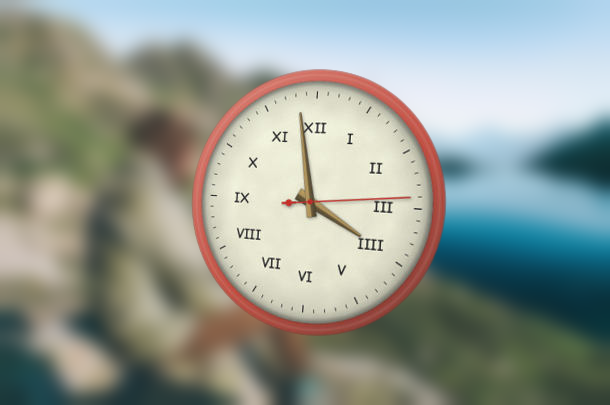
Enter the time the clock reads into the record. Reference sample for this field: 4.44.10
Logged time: 3.58.14
